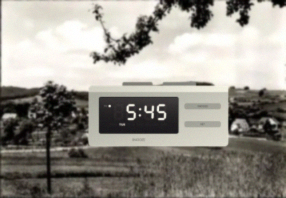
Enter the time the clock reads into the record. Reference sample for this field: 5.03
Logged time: 5.45
